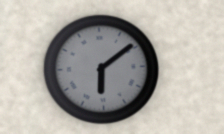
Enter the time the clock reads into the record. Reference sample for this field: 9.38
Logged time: 6.09
